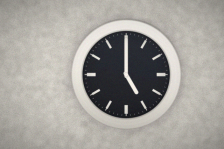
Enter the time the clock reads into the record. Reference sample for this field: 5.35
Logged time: 5.00
